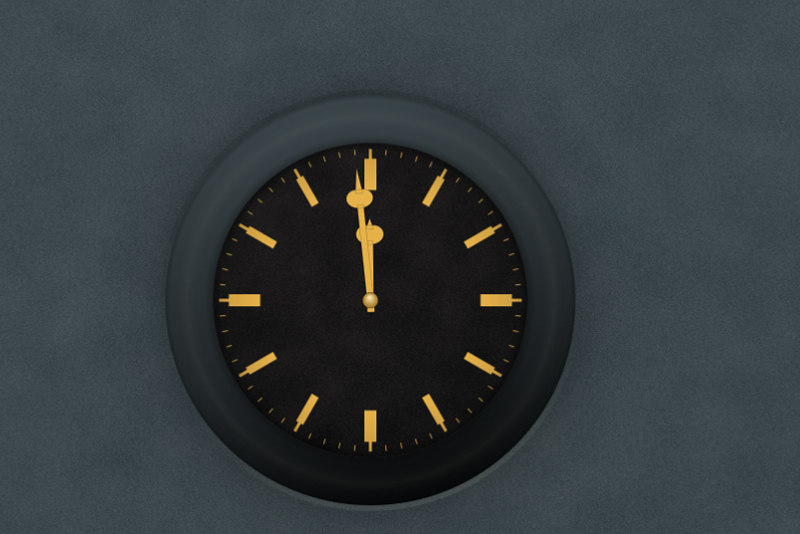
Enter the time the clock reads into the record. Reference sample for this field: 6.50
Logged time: 11.59
